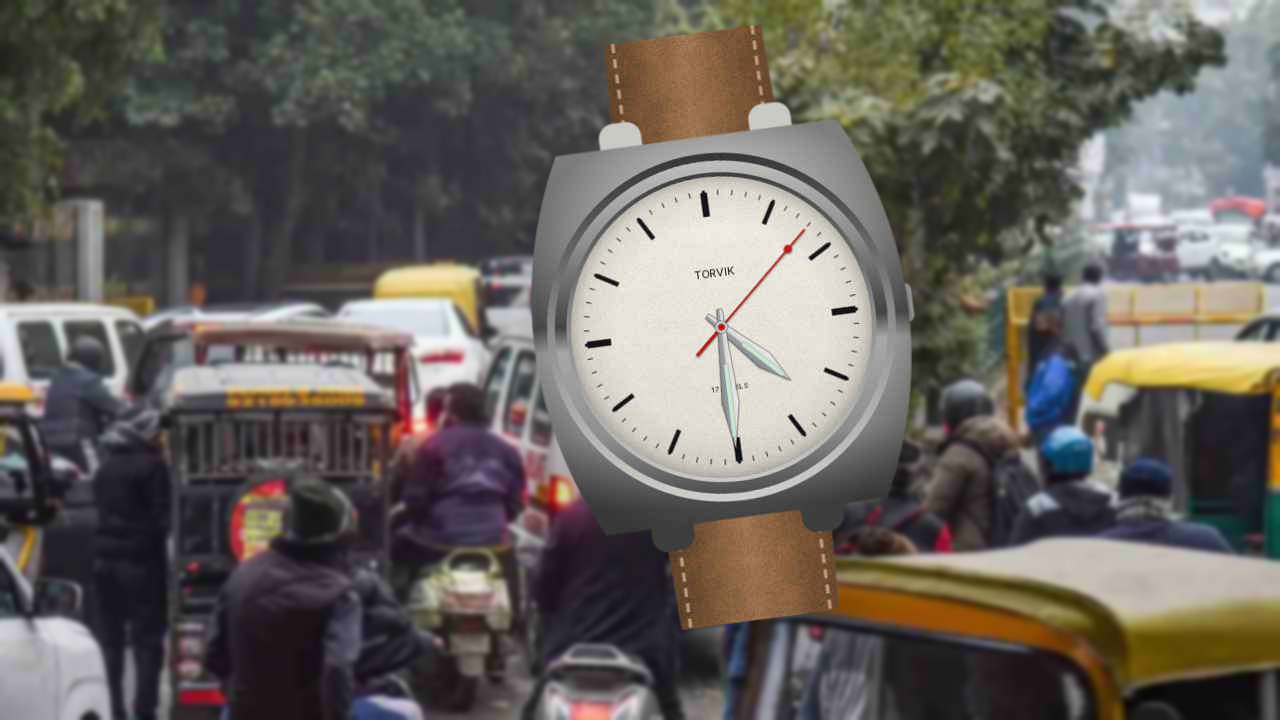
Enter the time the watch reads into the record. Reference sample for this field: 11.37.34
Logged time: 4.30.08
